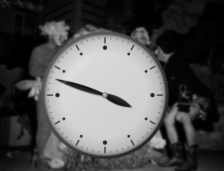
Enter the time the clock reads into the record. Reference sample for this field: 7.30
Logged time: 3.48
